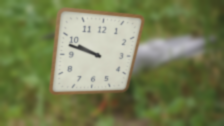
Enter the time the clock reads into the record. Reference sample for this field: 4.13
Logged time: 9.48
